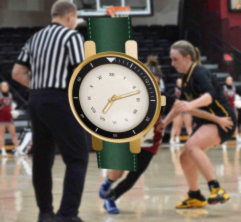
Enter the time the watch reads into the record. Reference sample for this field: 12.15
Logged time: 7.12
